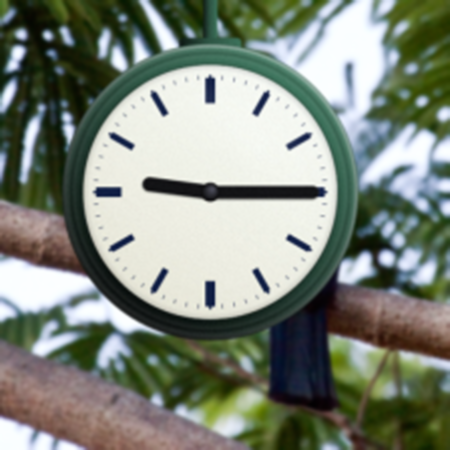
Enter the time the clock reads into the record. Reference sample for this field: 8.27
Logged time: 9.15
